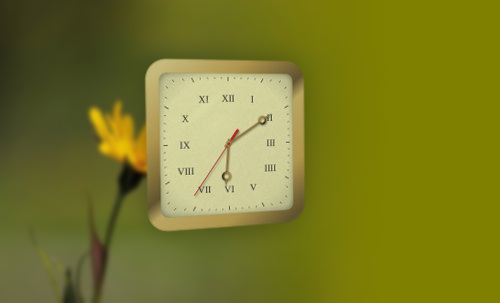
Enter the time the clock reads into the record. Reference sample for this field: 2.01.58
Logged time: 6.09.36
